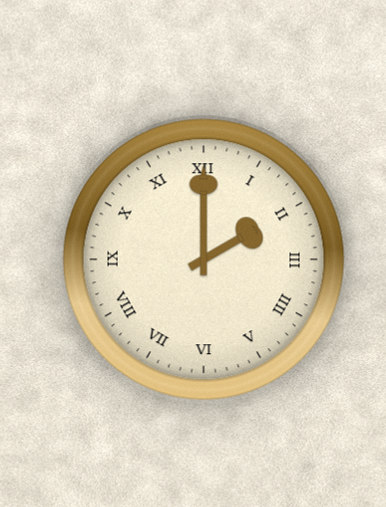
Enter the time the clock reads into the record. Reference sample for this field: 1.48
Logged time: 2.00
